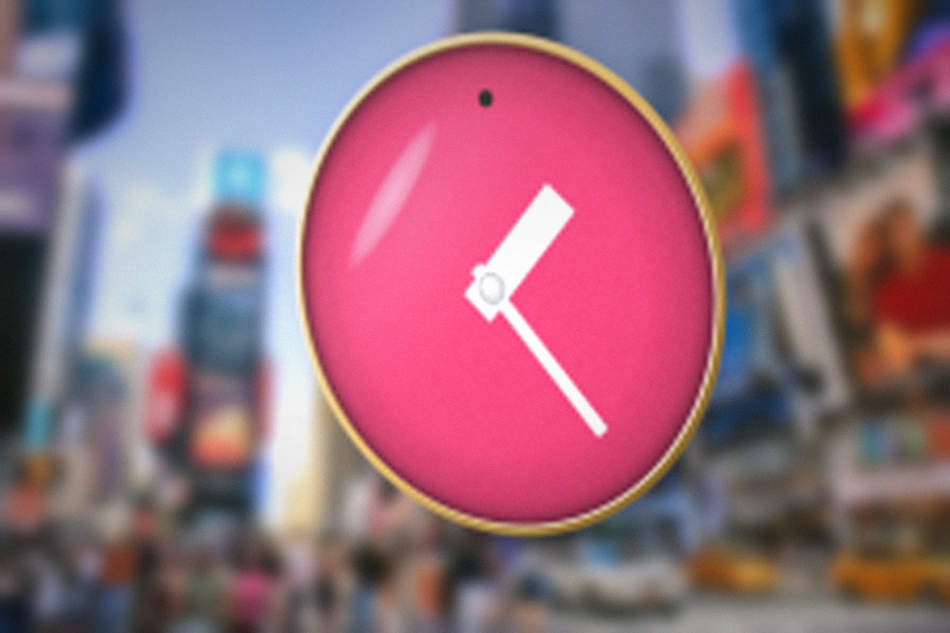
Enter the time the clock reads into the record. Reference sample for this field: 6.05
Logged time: 1.23
